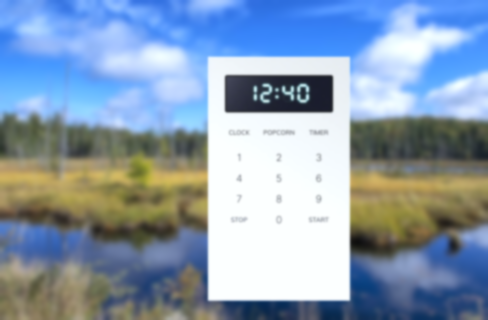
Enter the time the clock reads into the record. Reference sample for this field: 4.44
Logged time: 12.40
